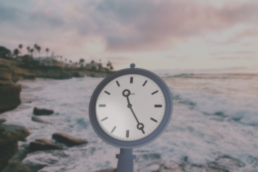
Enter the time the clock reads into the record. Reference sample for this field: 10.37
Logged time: 11.25
